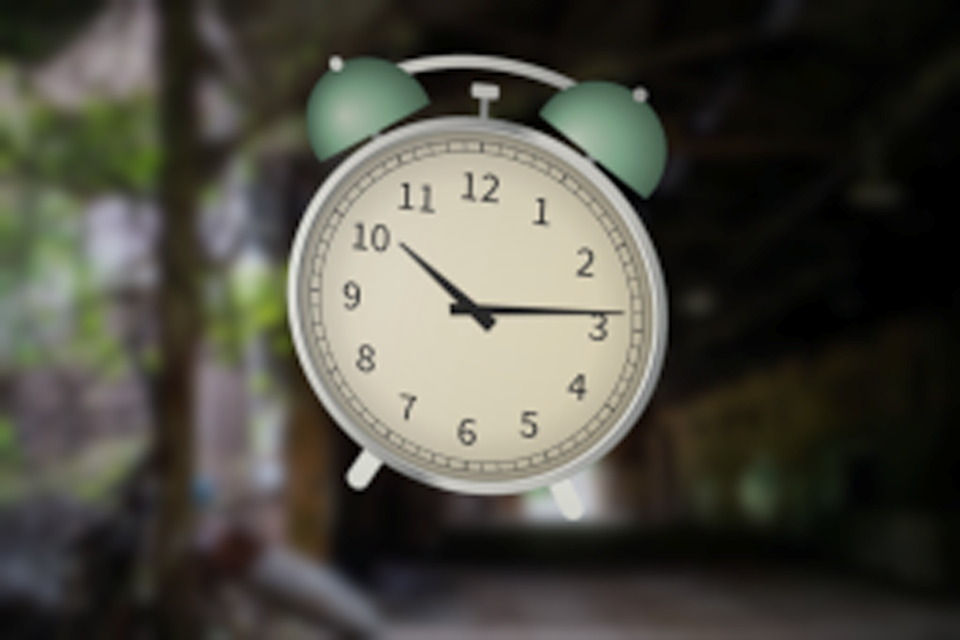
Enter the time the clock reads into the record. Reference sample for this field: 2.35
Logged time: 10.14
